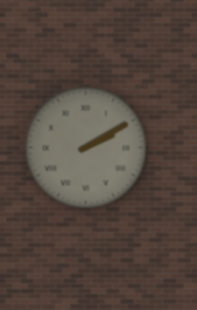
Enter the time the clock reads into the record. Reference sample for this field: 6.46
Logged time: 2.10
